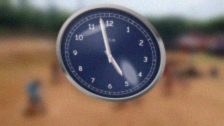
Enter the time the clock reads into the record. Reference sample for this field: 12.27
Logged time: 4.58
